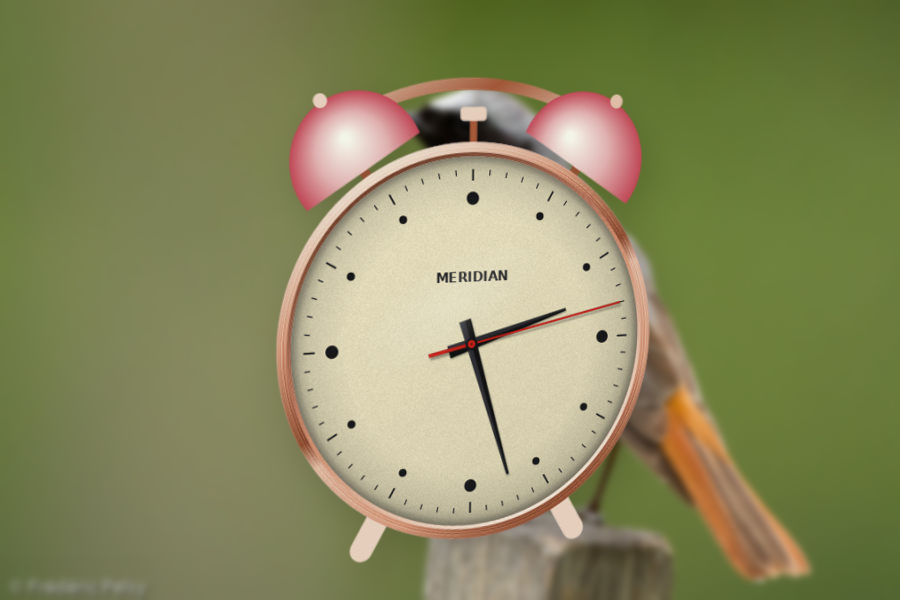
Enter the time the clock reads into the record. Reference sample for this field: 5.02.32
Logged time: 2.27.13
